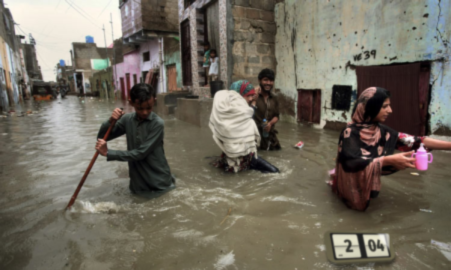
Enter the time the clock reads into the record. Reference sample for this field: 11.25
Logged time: 2.04
